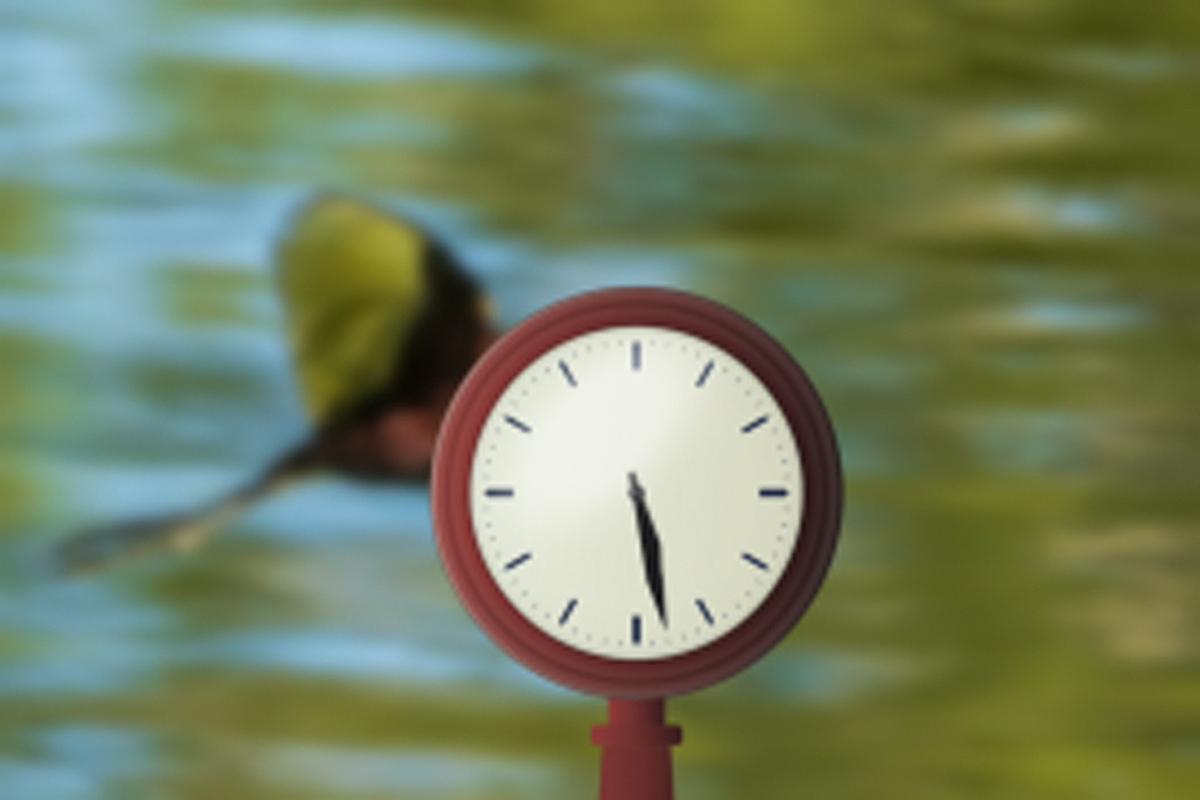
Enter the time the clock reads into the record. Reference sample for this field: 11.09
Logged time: 5.28
